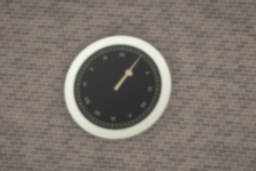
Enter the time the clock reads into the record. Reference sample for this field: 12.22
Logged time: 1.05
